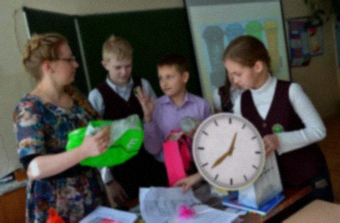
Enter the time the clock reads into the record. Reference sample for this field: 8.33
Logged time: 12.38
